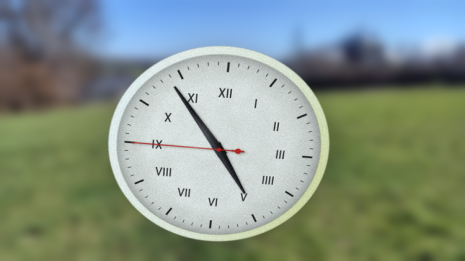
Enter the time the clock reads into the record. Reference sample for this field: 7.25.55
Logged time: 4.53.45
